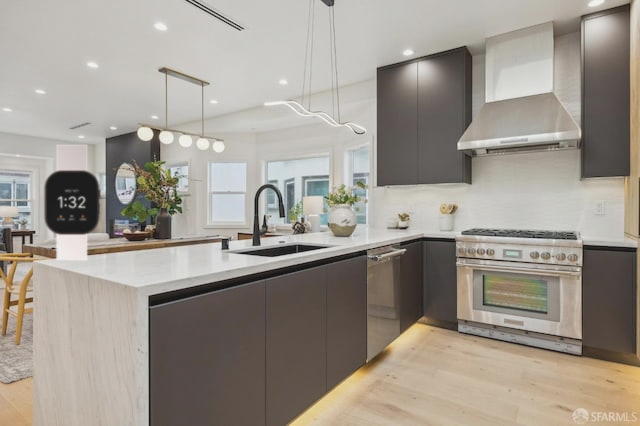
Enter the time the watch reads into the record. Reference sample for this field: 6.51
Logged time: 1.32
